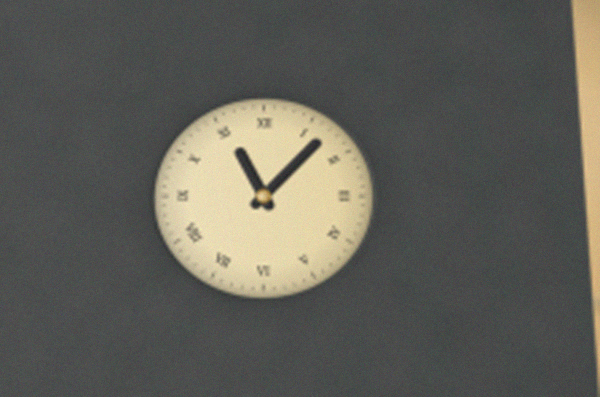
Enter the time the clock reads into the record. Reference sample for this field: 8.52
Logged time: 11.07
